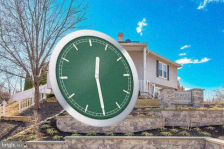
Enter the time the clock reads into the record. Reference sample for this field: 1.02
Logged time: 12.30
